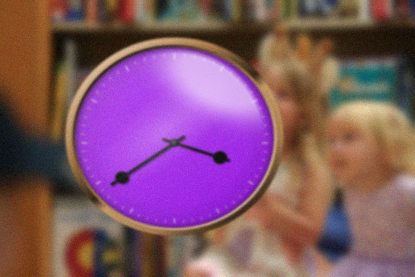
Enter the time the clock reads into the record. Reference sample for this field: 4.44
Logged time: 3.39
